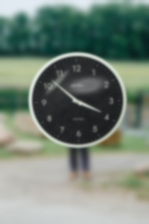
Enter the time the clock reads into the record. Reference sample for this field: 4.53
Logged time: 3.52
